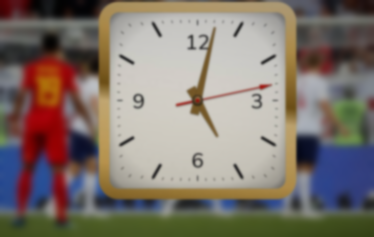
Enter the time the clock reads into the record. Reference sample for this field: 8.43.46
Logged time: 5.02.13
